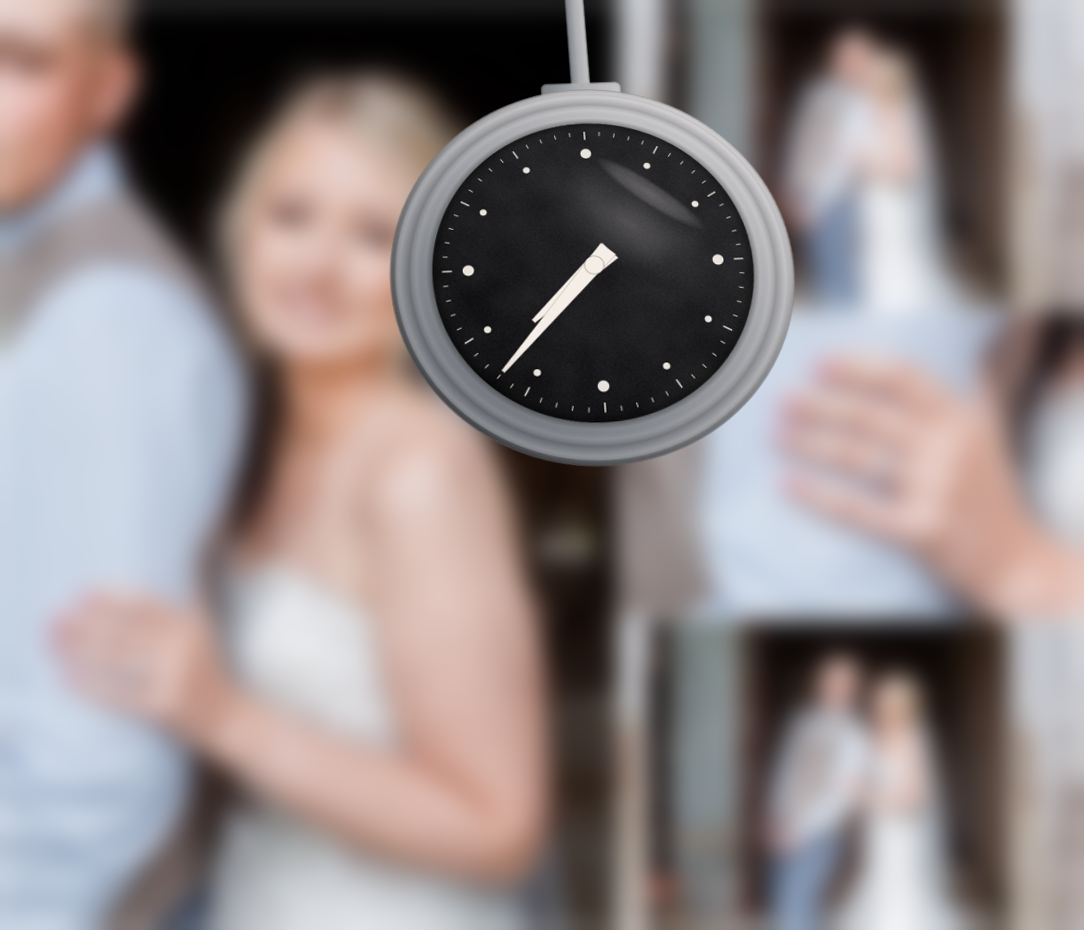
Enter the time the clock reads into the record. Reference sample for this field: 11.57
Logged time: 7.37
